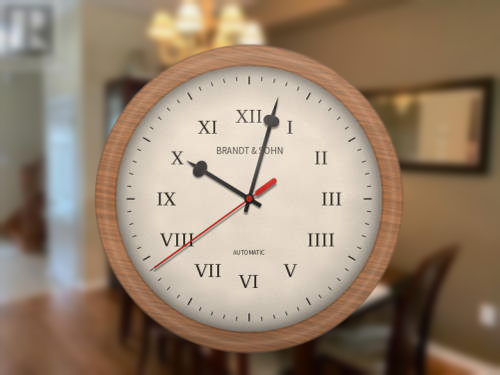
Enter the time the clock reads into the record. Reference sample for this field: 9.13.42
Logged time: 10.02.39
